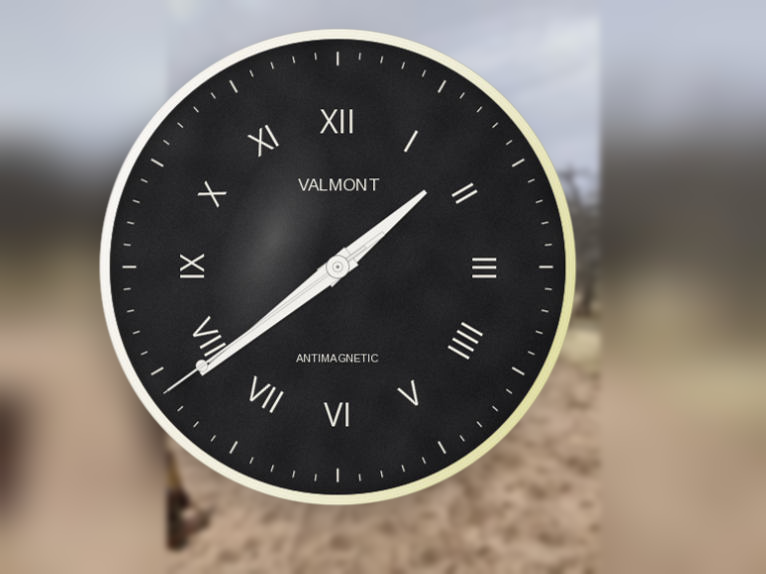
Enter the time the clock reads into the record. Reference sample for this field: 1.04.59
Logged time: 1.38.39
